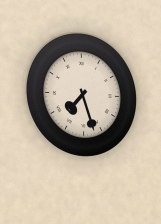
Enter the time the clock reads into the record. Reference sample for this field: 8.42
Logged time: 7.27
